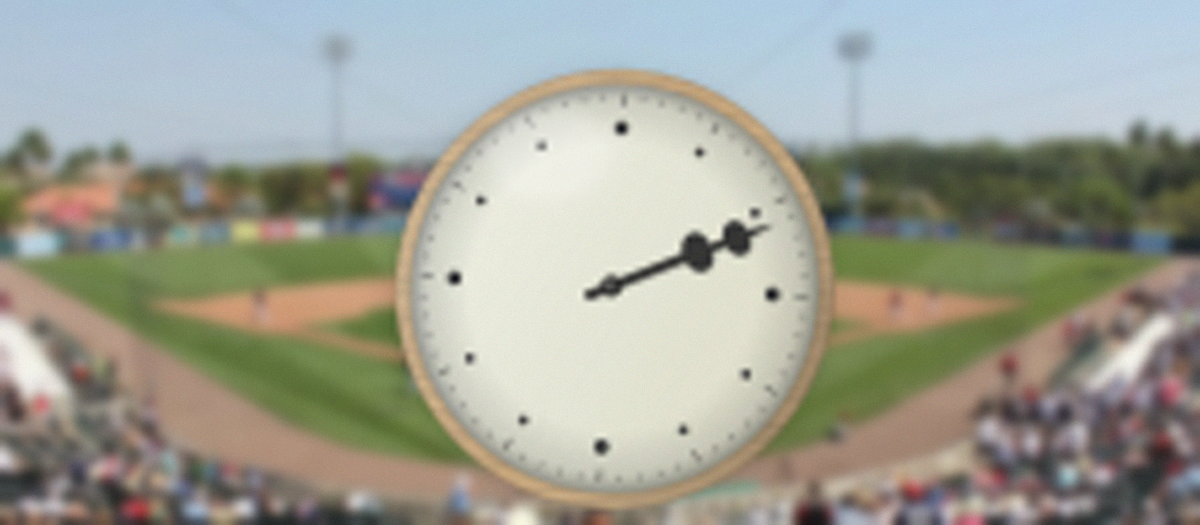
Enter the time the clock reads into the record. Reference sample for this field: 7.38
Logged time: 2.11
